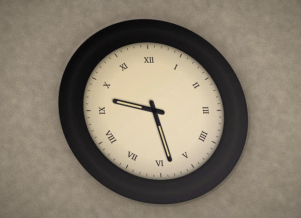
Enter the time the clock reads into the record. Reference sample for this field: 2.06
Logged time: 9.28
